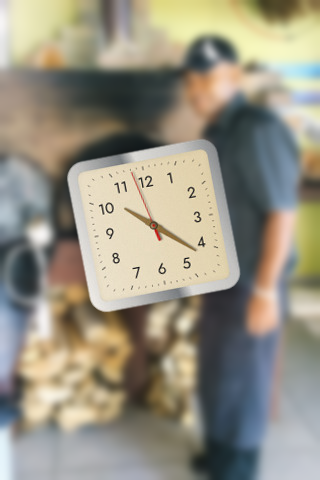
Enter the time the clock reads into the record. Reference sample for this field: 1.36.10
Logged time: 10.21.58
